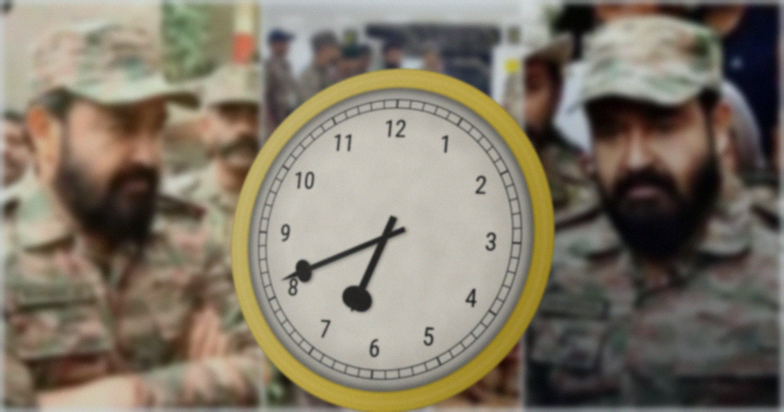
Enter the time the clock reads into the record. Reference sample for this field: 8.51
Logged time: 6.41
